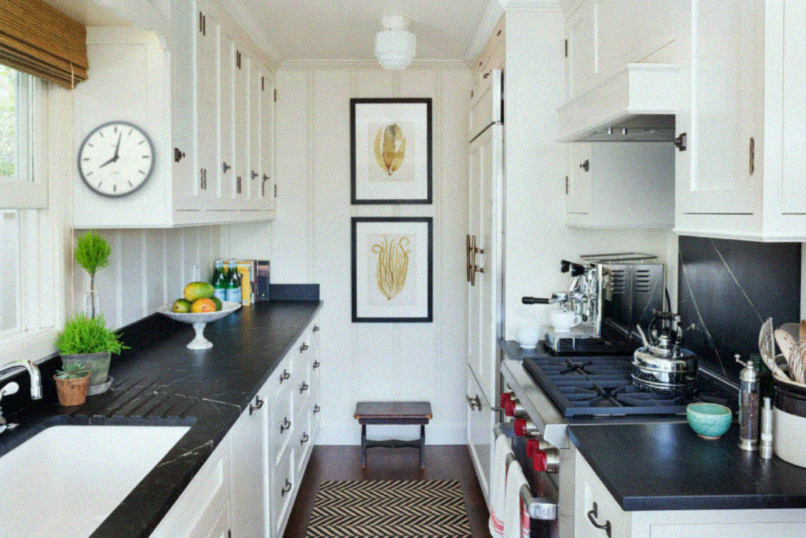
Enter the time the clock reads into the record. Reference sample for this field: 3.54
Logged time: 8.02
